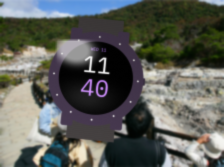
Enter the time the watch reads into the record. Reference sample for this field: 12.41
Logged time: 11.40
